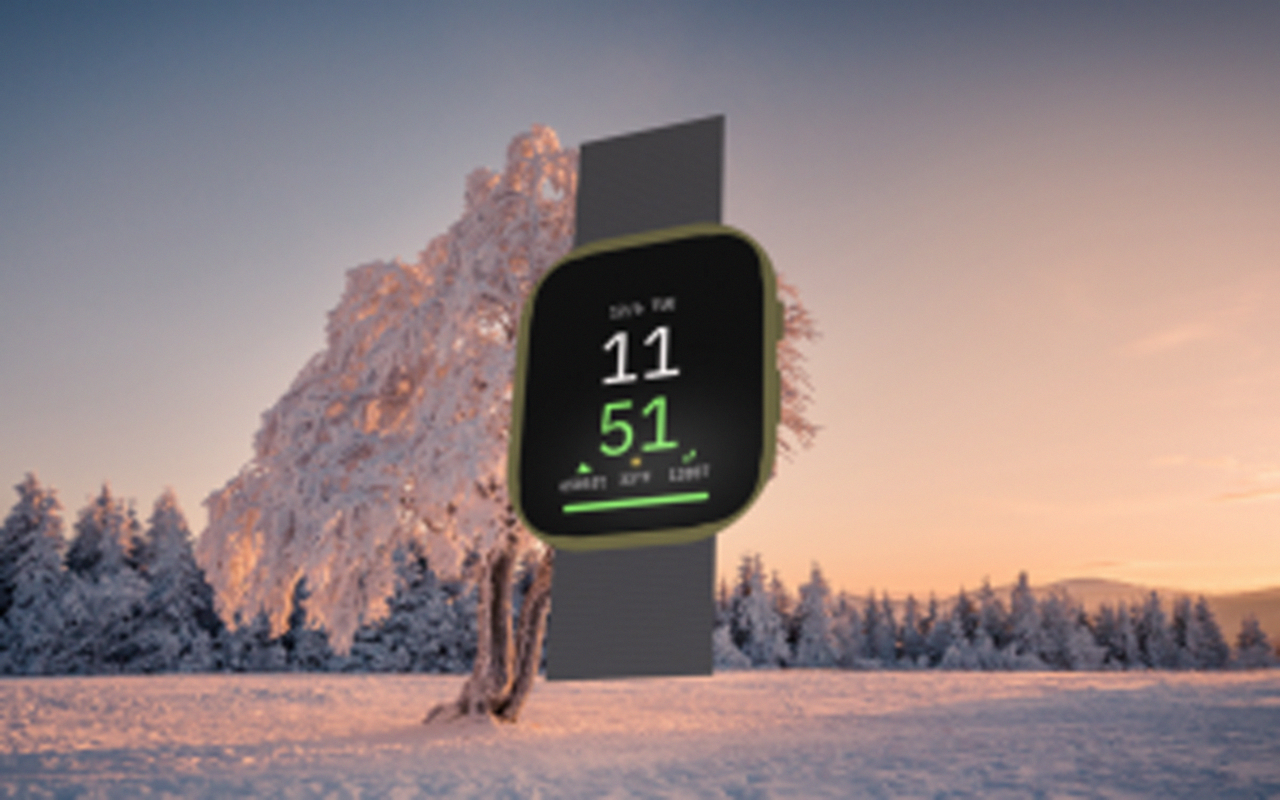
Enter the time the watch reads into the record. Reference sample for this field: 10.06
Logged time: 11.51
